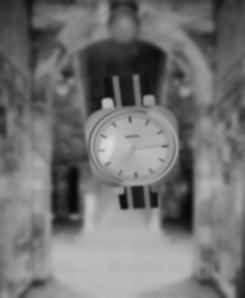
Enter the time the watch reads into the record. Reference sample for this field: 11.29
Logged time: 7.14
